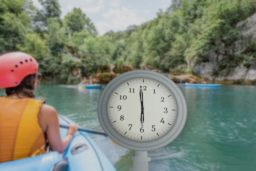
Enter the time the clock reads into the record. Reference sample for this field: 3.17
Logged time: 5.59
